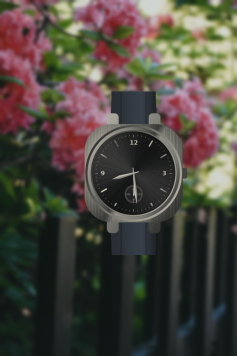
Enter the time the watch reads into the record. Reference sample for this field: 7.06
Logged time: 8.29
